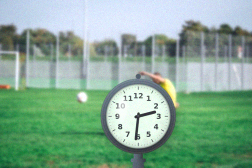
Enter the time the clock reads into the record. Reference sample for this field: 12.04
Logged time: 2.31
